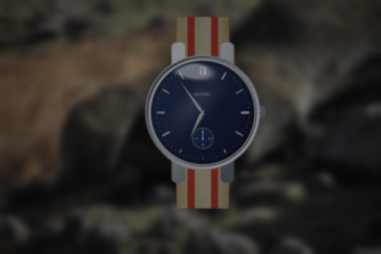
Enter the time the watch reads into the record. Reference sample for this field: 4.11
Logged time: 6.54
